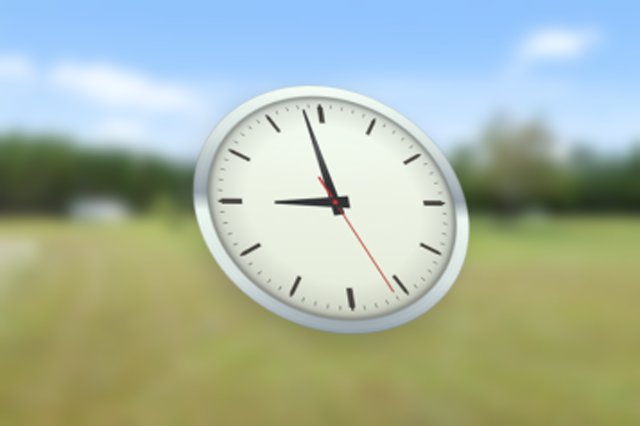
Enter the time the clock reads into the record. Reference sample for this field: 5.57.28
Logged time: 8.58.26
